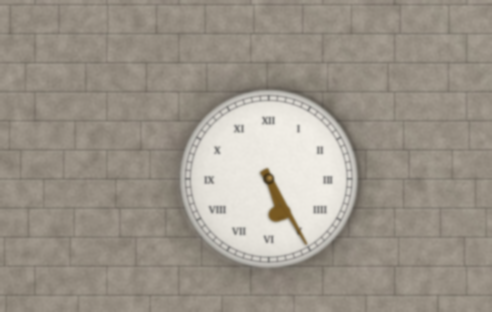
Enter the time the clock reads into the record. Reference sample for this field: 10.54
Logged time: 5.25
